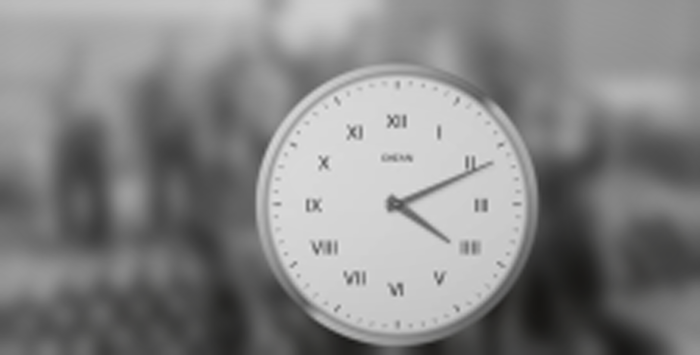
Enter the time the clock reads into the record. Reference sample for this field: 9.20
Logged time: 4.11
